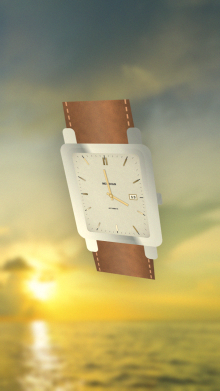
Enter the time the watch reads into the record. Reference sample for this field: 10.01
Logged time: 3.59
